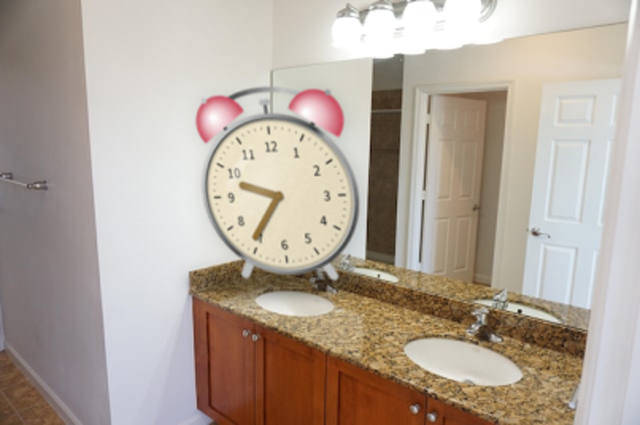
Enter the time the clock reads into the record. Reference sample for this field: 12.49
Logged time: 9.36
